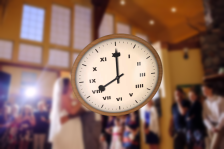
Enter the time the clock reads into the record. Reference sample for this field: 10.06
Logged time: 8.00
